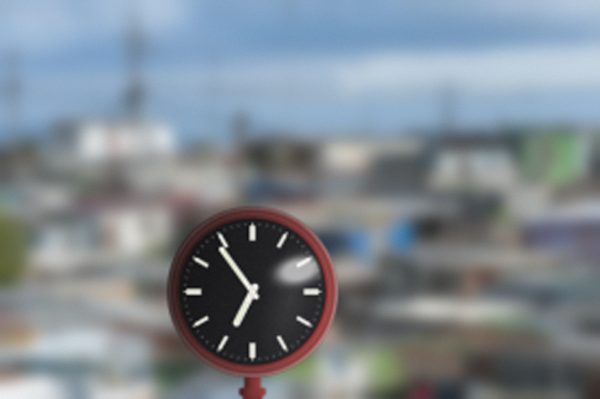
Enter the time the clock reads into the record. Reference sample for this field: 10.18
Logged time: 6.54
